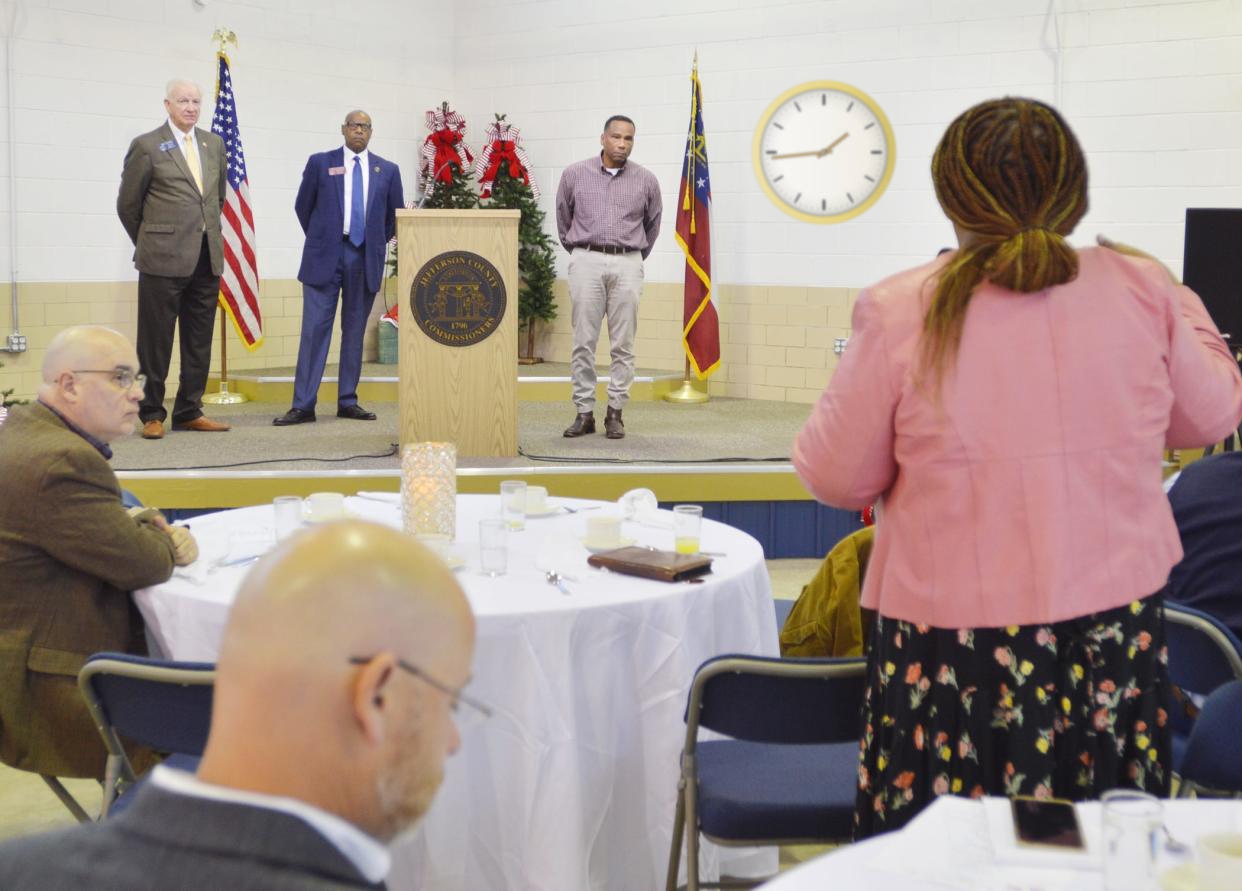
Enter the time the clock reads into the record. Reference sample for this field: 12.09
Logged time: 1.44
